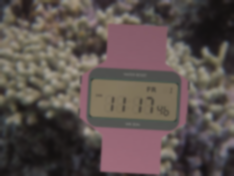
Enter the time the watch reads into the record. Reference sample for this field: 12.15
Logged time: 11.17
